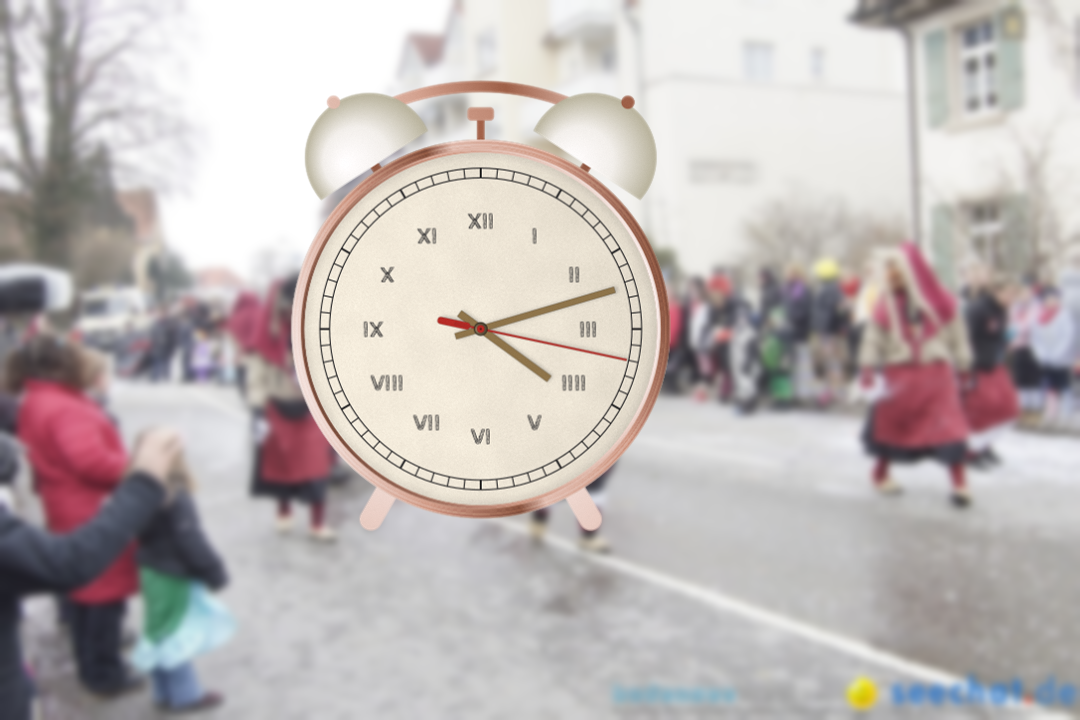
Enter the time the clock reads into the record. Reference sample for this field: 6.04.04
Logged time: 4.12.17
